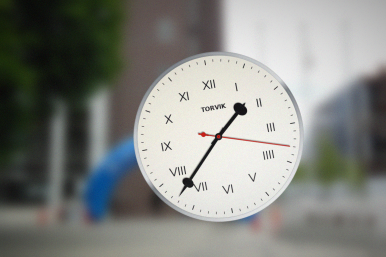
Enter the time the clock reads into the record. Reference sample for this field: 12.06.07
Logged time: 1.37.18
